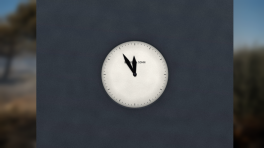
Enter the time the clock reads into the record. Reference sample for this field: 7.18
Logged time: 11.55
